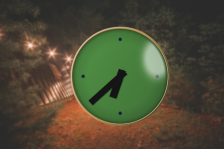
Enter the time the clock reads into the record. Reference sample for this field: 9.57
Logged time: 6.38
